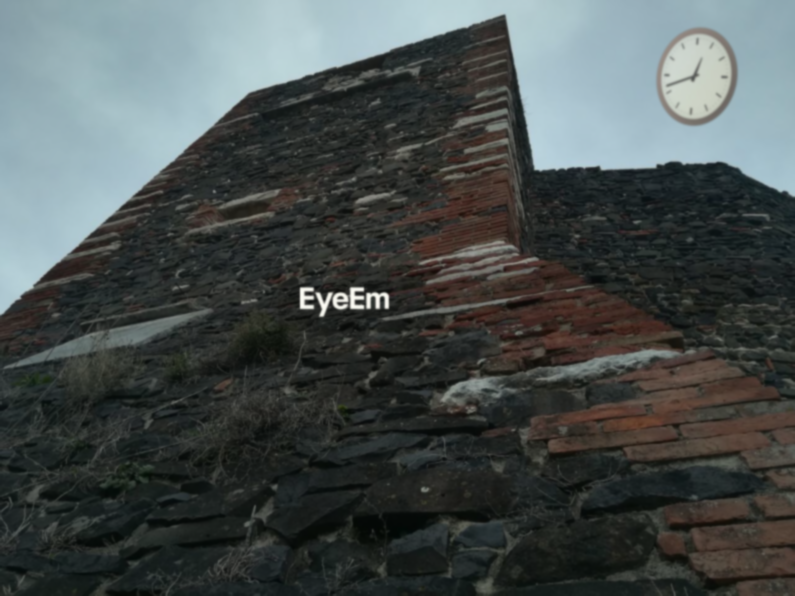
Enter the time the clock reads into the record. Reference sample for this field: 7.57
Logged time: 12.42
